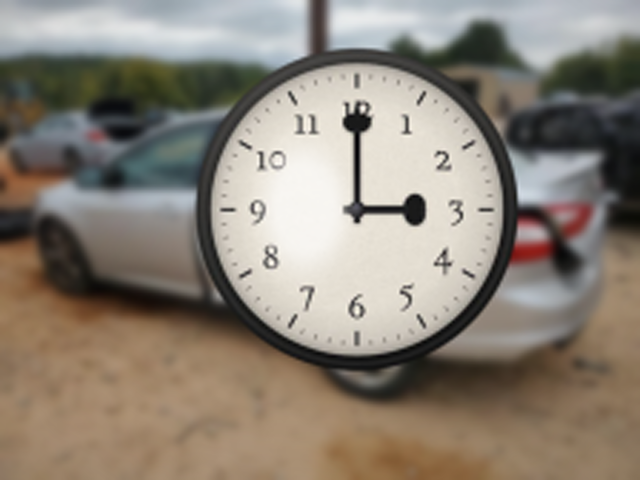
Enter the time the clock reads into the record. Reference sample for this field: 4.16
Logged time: 3.00
